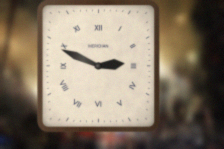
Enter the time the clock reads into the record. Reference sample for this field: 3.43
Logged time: 2.49
